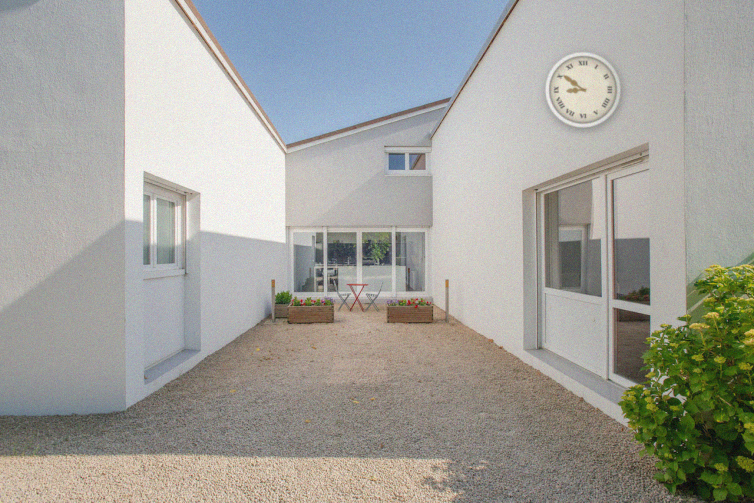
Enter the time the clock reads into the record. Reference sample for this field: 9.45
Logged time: 8.51
